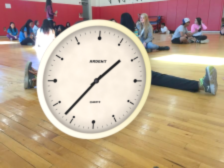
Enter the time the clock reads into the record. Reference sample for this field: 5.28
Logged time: 1.37
